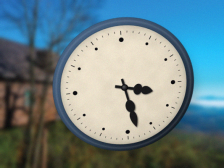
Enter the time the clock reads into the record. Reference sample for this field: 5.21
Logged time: 3.28
